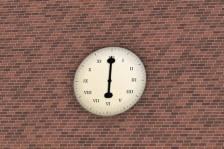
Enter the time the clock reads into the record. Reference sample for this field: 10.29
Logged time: 6.00
